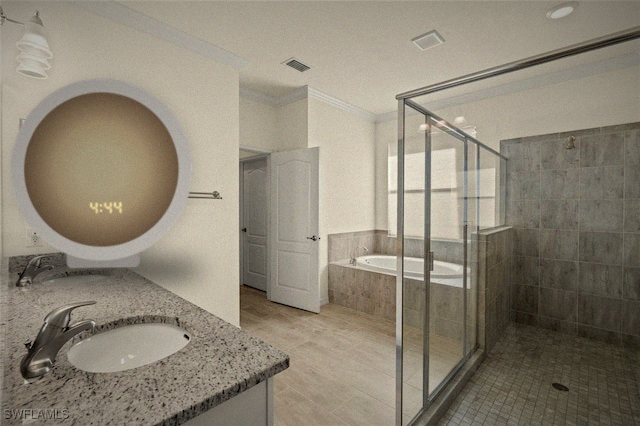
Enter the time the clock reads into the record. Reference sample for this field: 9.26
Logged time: 4.44
